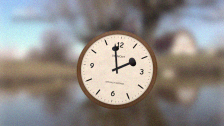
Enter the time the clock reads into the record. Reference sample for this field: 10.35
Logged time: 1.58
